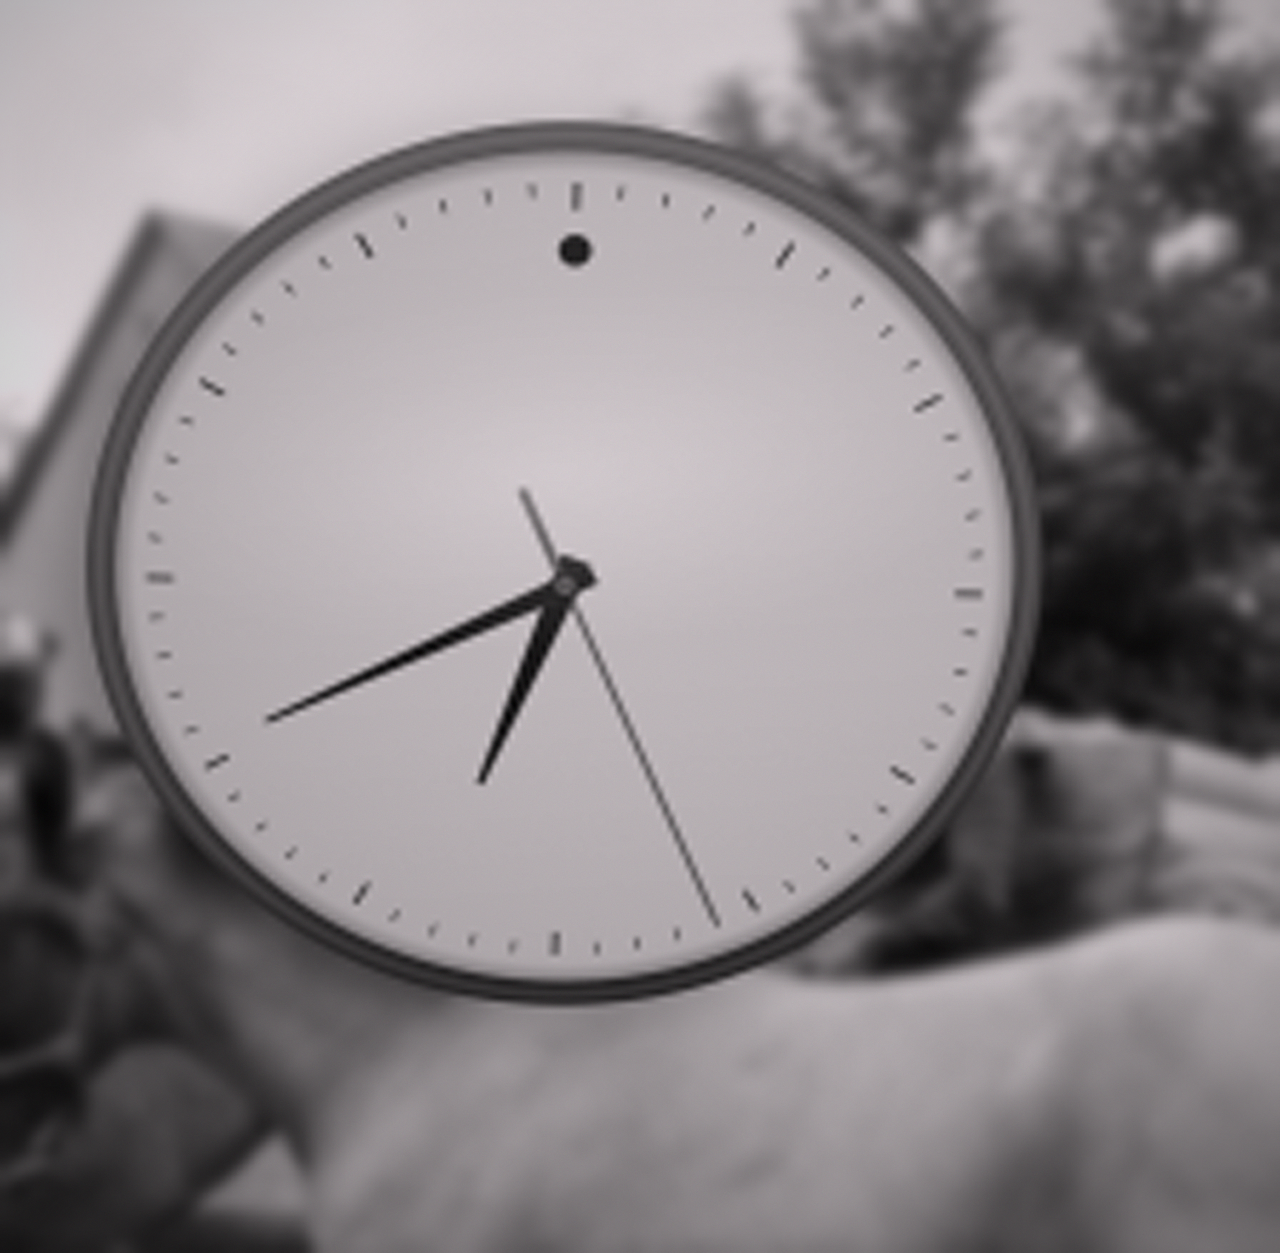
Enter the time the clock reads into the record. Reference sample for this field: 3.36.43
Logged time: 6.40.26
